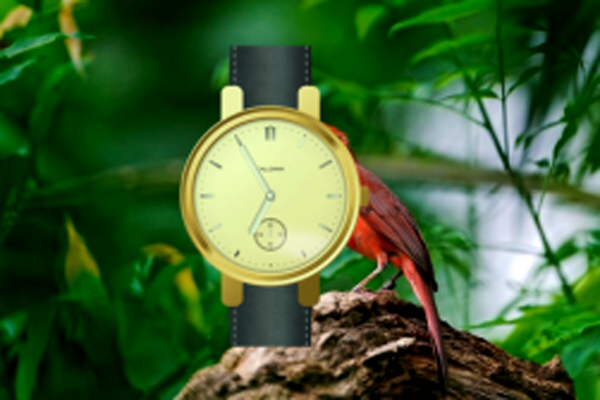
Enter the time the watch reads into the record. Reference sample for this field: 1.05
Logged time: 6.55
